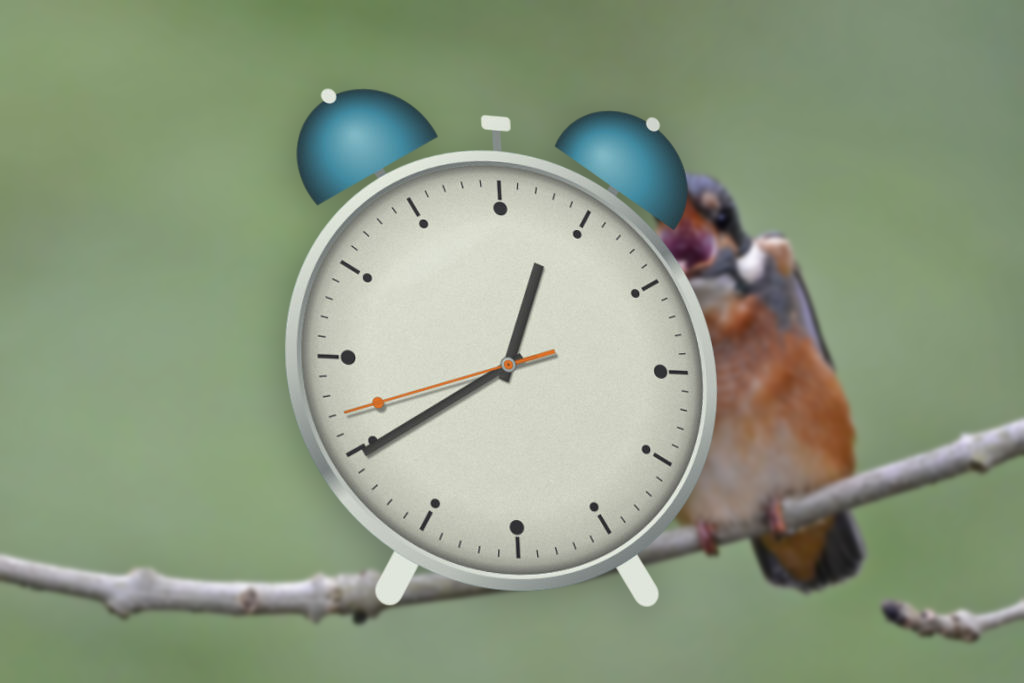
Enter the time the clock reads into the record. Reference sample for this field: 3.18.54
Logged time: 12.39.42
